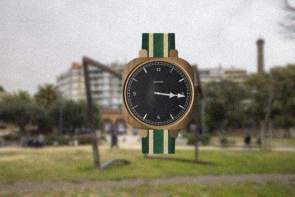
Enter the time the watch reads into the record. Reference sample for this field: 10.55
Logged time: 3.16
